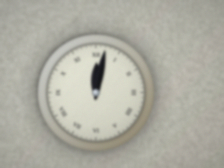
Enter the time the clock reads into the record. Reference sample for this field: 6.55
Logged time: 12.02
